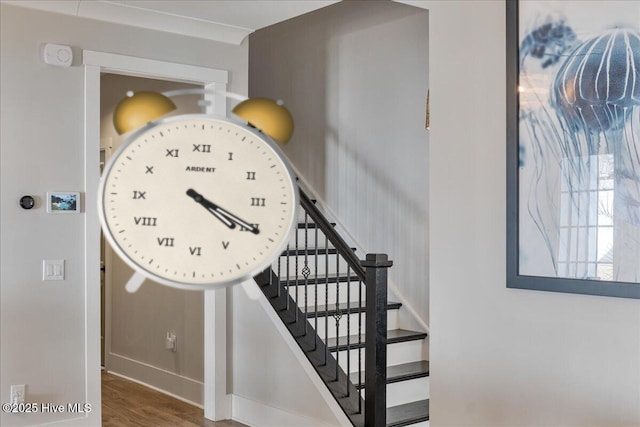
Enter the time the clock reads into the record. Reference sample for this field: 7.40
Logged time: 4.20
